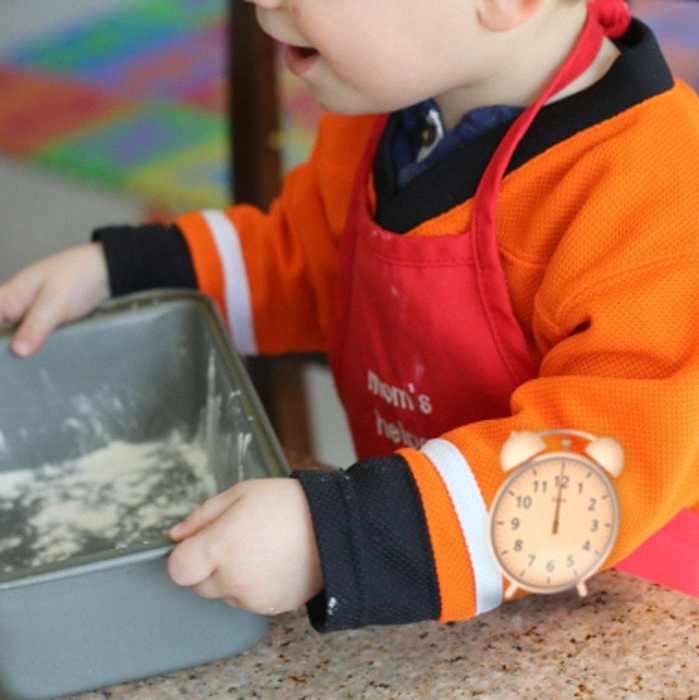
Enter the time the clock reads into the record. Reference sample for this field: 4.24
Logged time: 12.00
